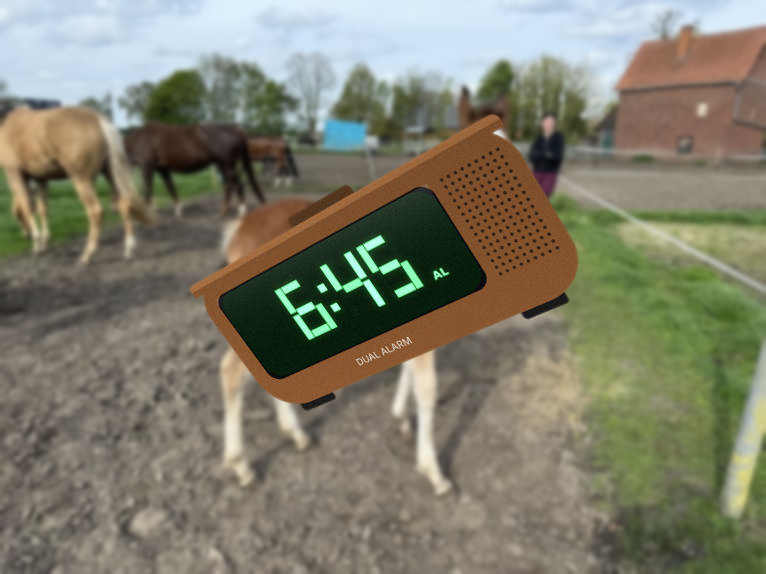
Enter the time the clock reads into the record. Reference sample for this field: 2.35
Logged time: 6.45
